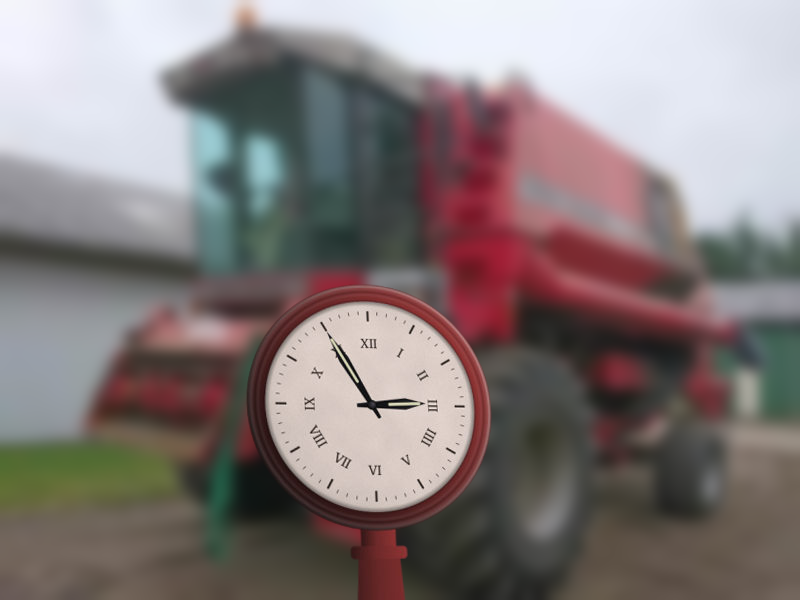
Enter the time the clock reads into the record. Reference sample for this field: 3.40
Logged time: 2.55
